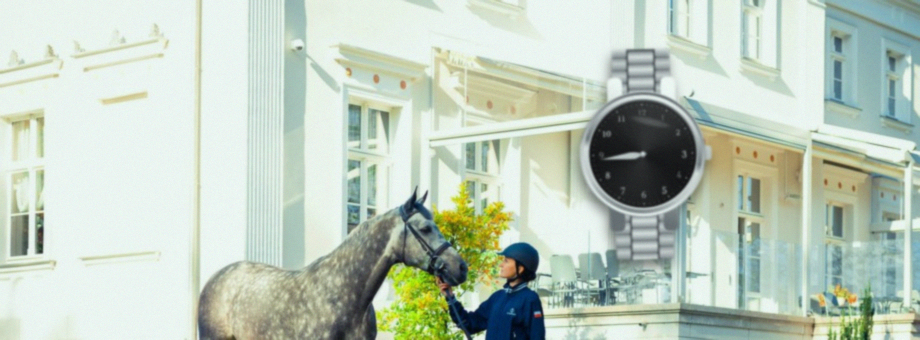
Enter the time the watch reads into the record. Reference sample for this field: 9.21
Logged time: 8.44
